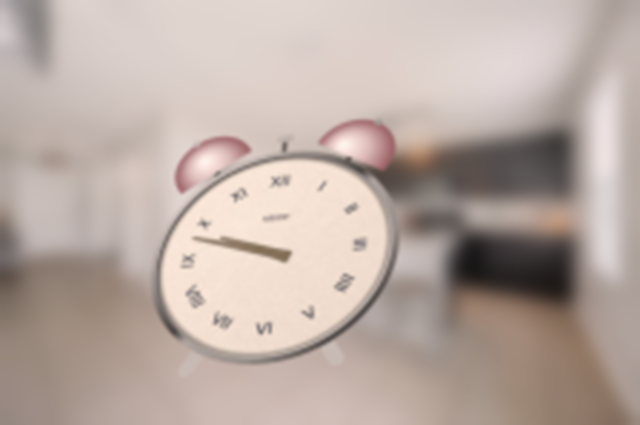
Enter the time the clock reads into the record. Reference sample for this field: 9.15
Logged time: 9.48
